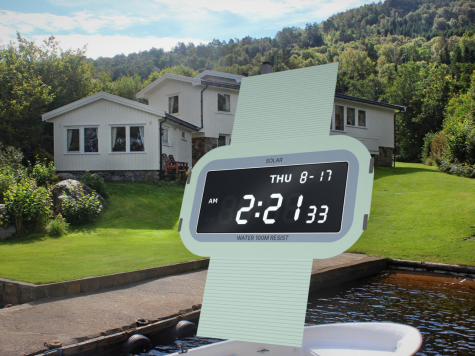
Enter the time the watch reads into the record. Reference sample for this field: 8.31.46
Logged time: 2.21.33
